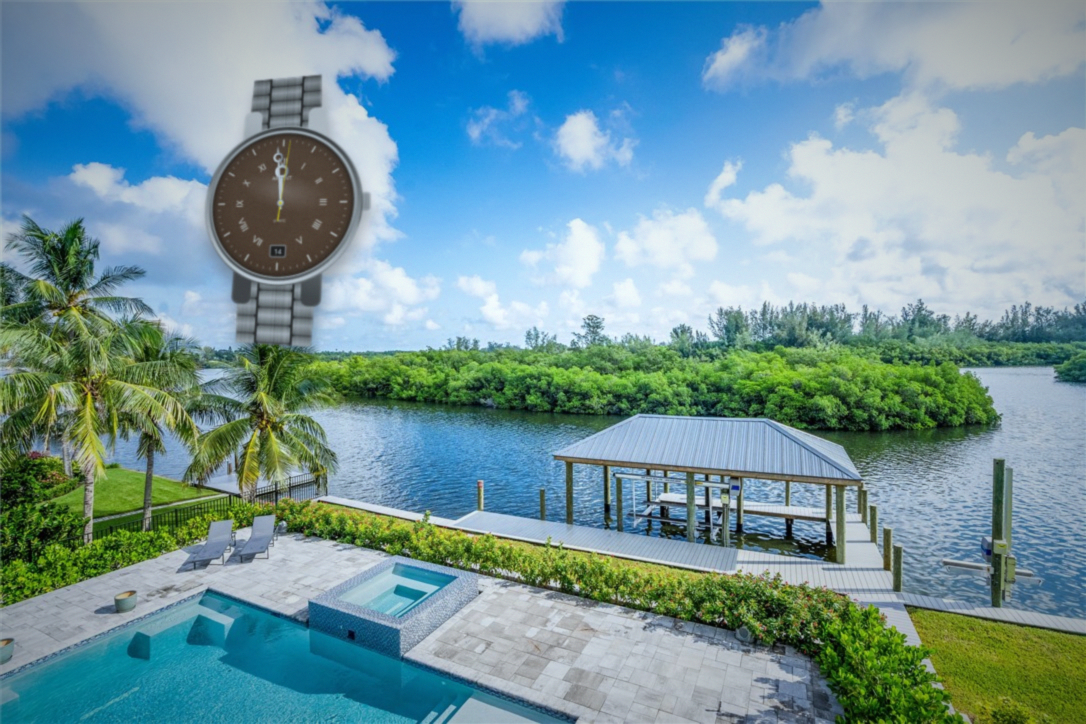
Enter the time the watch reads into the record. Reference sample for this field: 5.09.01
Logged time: 11.59.01
